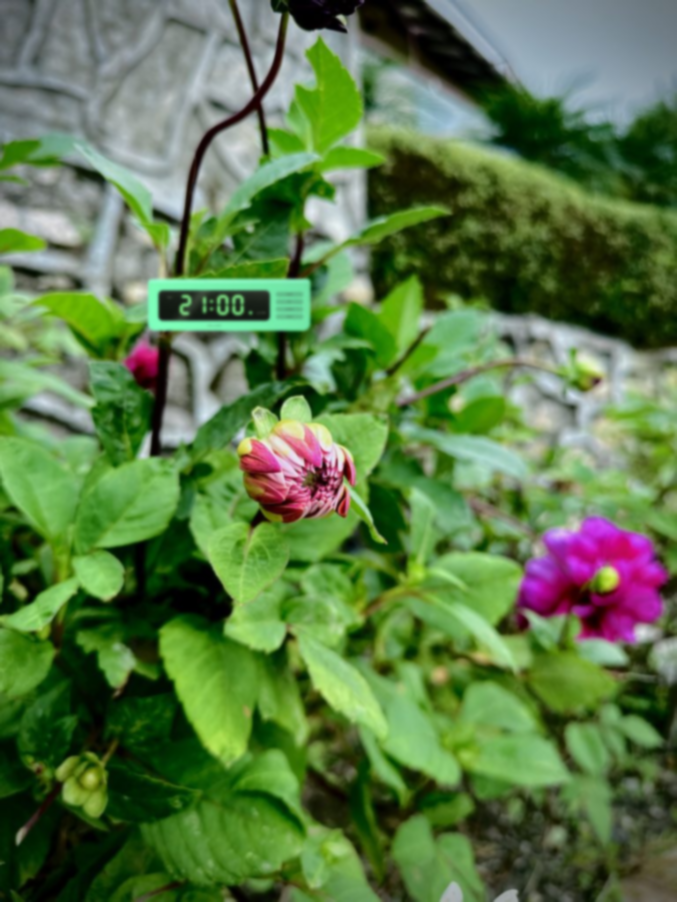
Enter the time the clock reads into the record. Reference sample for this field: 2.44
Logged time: 21.00
